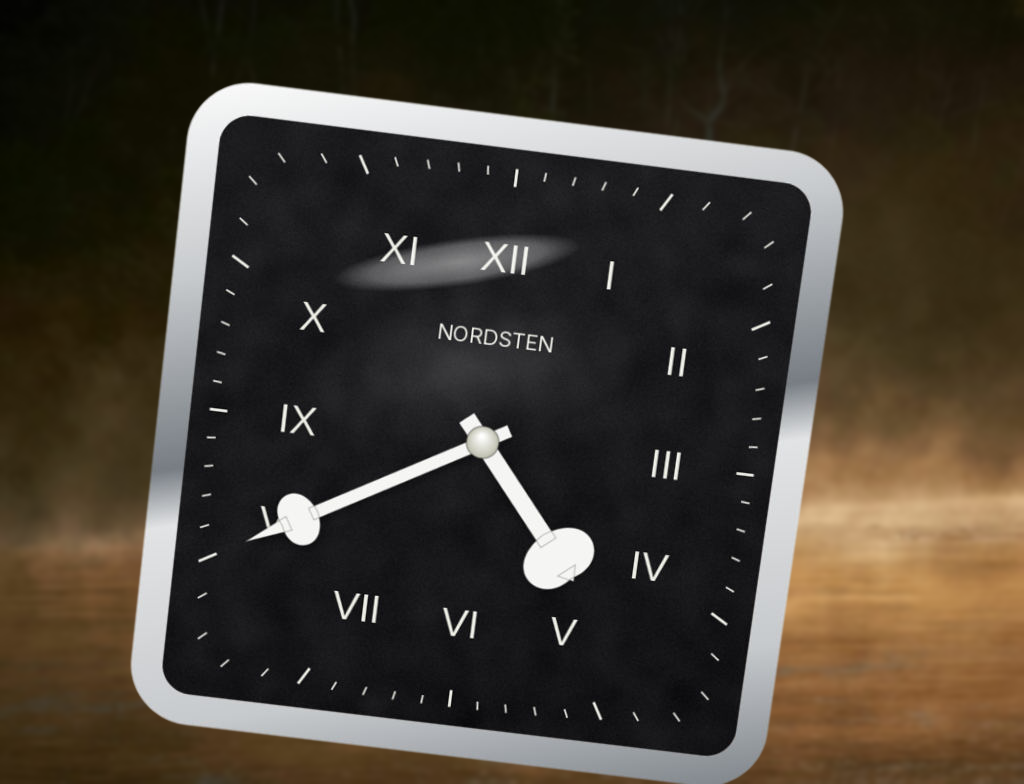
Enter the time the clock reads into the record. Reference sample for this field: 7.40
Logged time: 4.40
